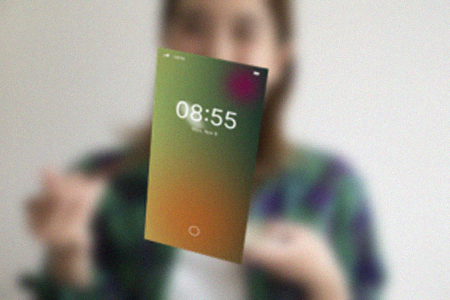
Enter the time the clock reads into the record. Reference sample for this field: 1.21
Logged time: 8.55
